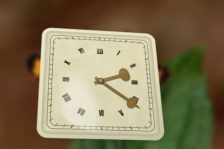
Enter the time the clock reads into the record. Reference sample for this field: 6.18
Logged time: 2.21
